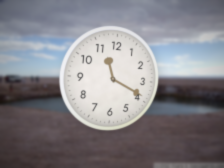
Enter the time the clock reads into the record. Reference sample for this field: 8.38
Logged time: 11.19
